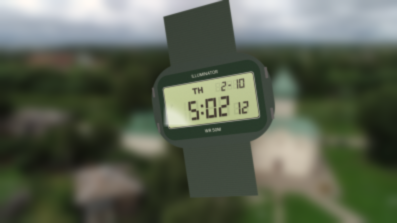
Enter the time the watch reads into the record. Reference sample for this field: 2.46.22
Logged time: 5.02.12
